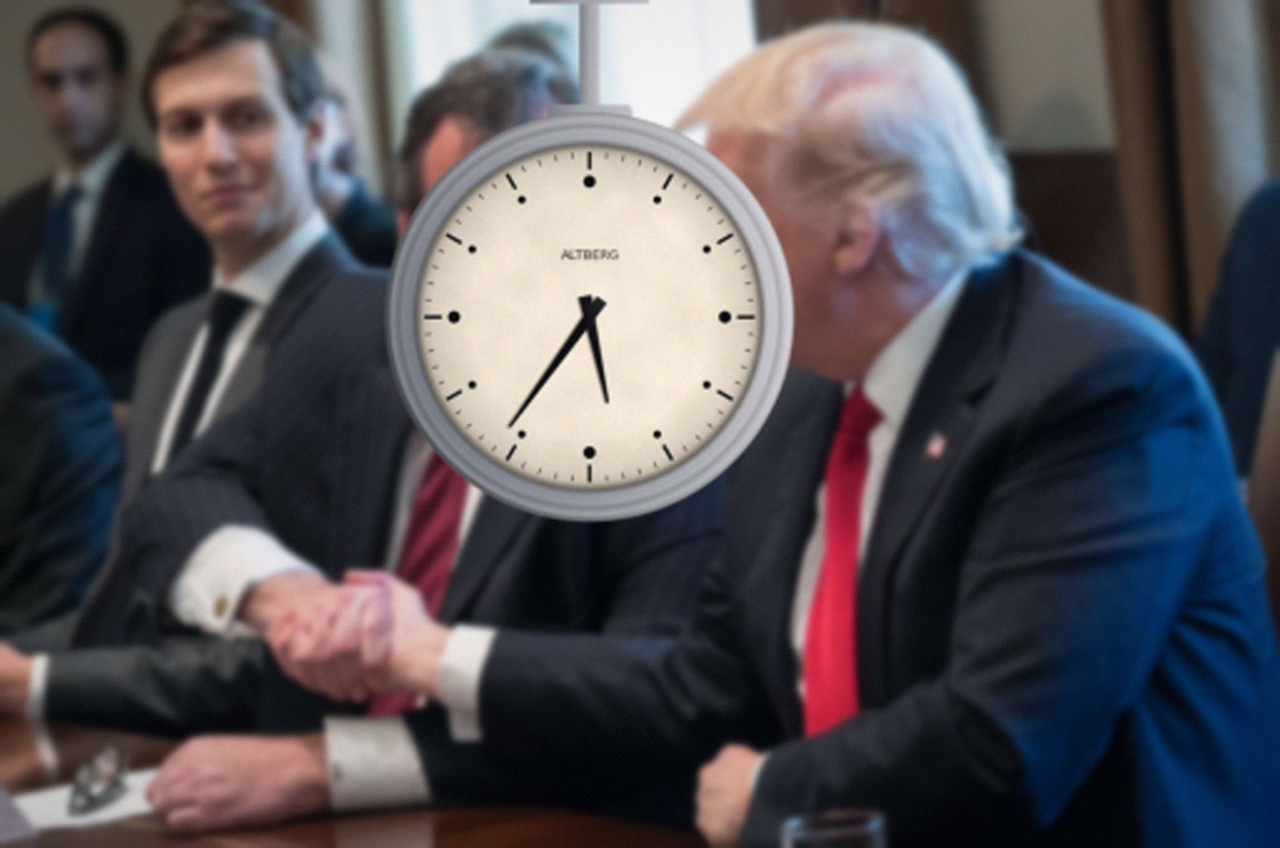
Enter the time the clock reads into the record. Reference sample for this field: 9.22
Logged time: 5.36
